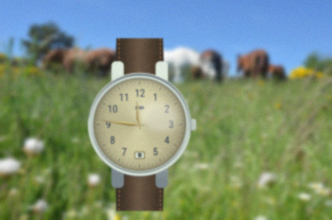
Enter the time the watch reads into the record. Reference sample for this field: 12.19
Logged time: 11.46
